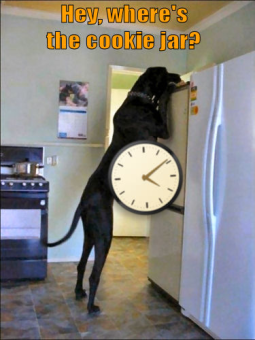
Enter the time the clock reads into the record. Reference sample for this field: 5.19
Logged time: 4.09
